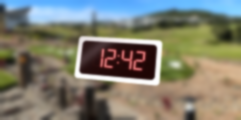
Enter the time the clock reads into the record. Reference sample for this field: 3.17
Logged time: 12.42
